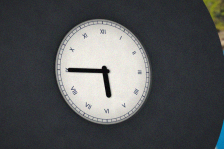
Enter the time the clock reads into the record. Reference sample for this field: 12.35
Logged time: 5.45
